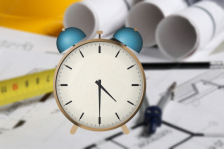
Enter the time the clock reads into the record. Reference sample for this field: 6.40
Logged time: 4.30
